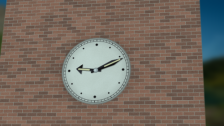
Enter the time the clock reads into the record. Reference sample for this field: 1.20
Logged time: 9.11
